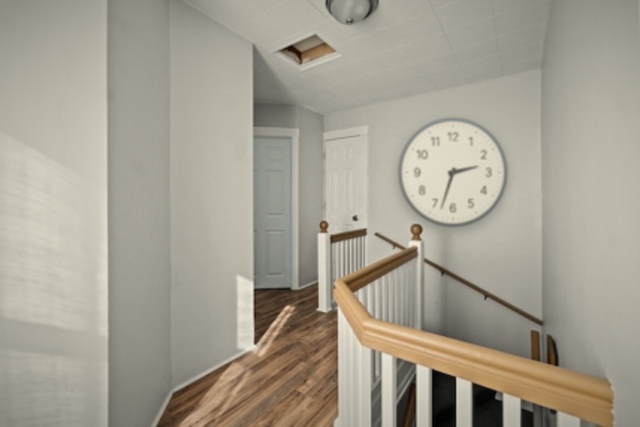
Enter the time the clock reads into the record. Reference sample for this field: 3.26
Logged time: 2.33
